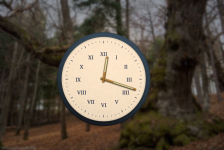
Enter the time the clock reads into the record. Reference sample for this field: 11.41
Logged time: 12.18
